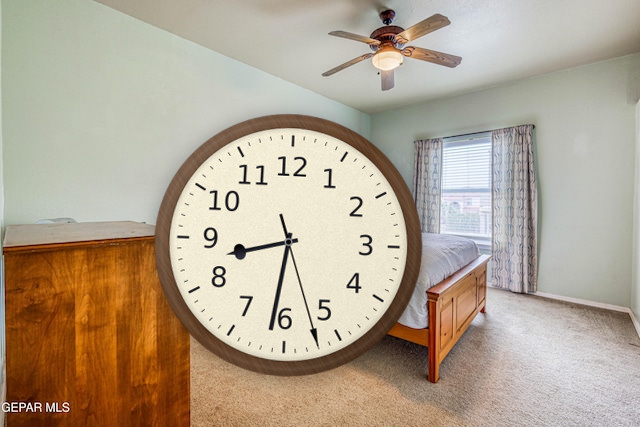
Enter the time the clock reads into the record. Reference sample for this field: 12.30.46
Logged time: 8.31.27
